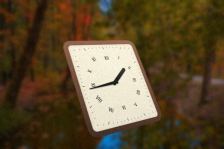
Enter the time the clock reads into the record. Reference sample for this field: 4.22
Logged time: 1.44
